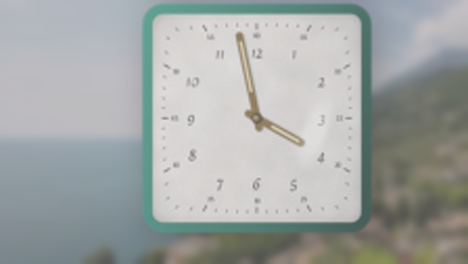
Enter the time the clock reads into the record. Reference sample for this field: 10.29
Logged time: 3.58
